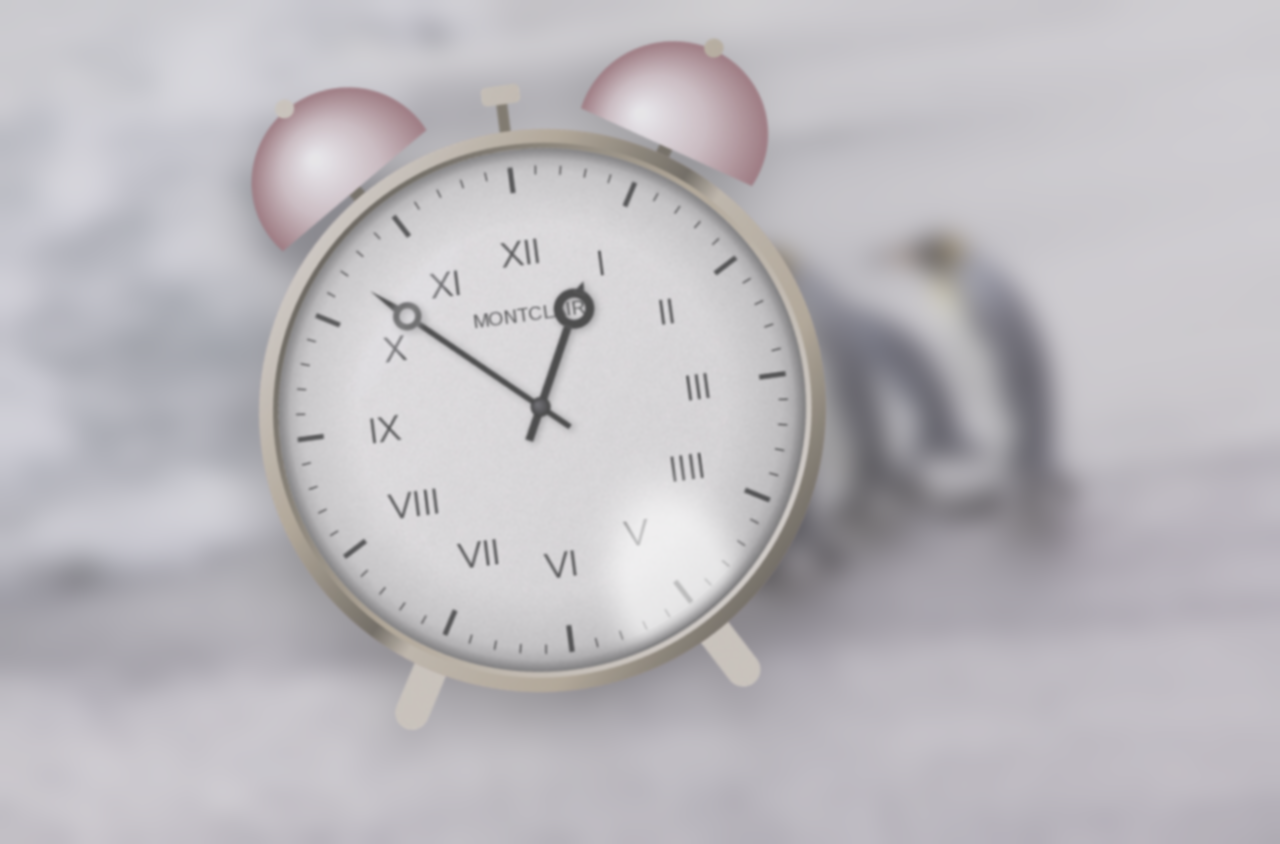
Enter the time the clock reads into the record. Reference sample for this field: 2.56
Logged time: 12.52
